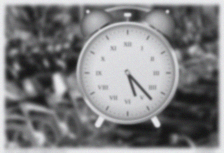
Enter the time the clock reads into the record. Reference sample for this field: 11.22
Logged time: 5.23
